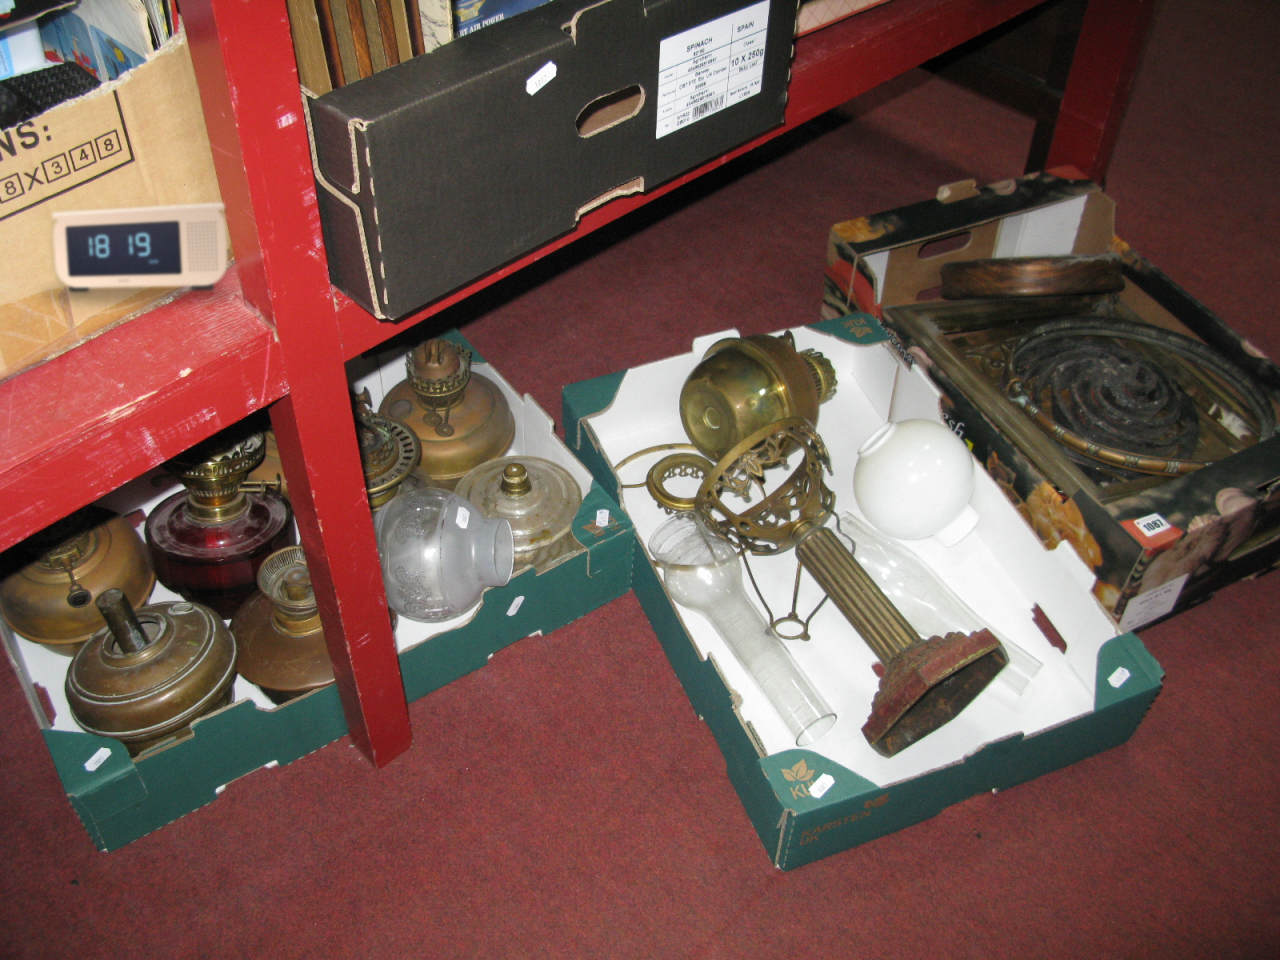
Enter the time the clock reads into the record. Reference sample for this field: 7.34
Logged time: 18.19
